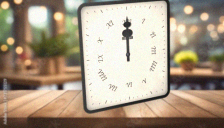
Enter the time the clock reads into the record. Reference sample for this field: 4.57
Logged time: 12.00
